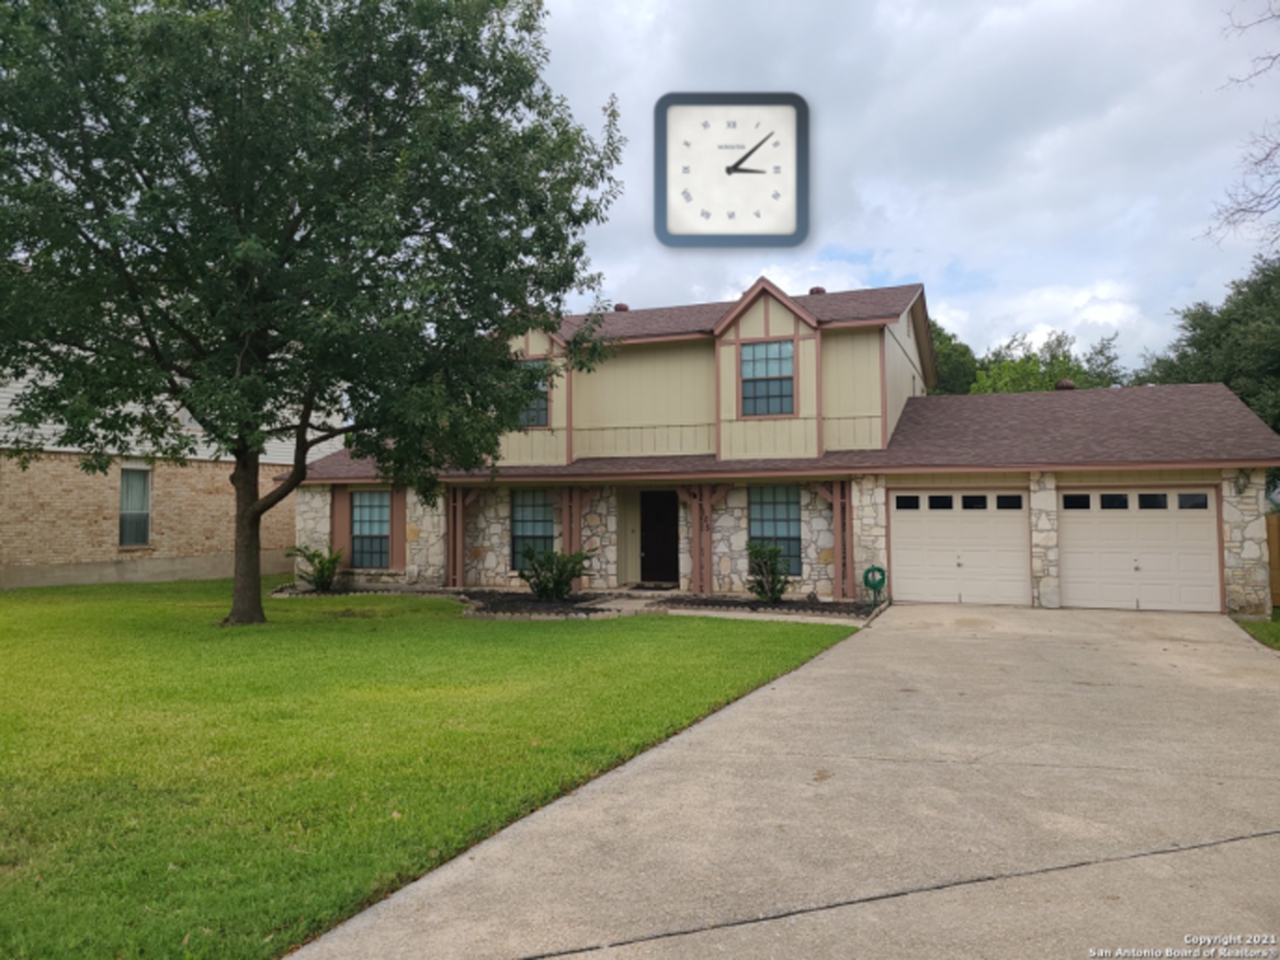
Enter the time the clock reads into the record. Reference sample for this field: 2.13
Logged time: 3.08
